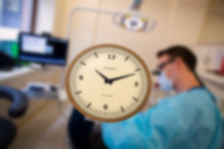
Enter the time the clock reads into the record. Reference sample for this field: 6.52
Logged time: 10.11
